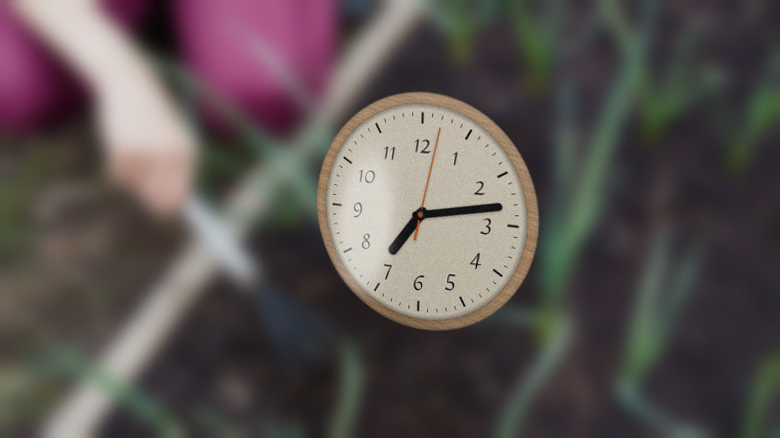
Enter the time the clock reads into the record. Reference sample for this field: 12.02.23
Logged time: 7.13.02
